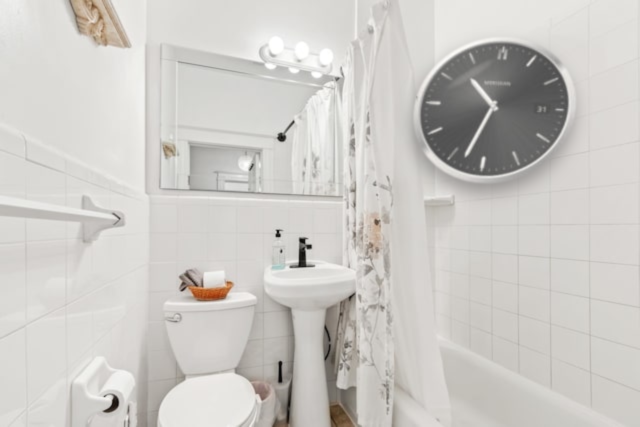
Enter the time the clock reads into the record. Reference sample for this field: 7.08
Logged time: 10.33
